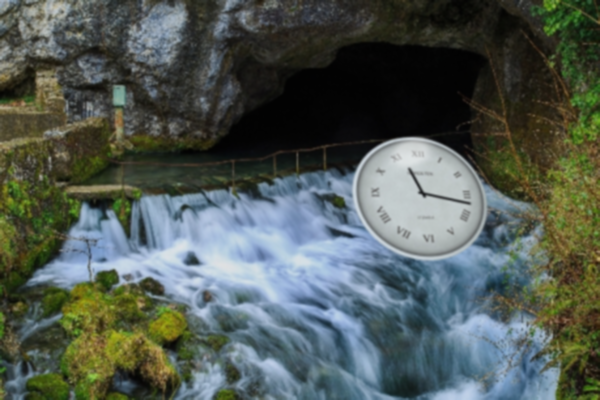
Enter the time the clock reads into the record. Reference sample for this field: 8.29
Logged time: 11.17
